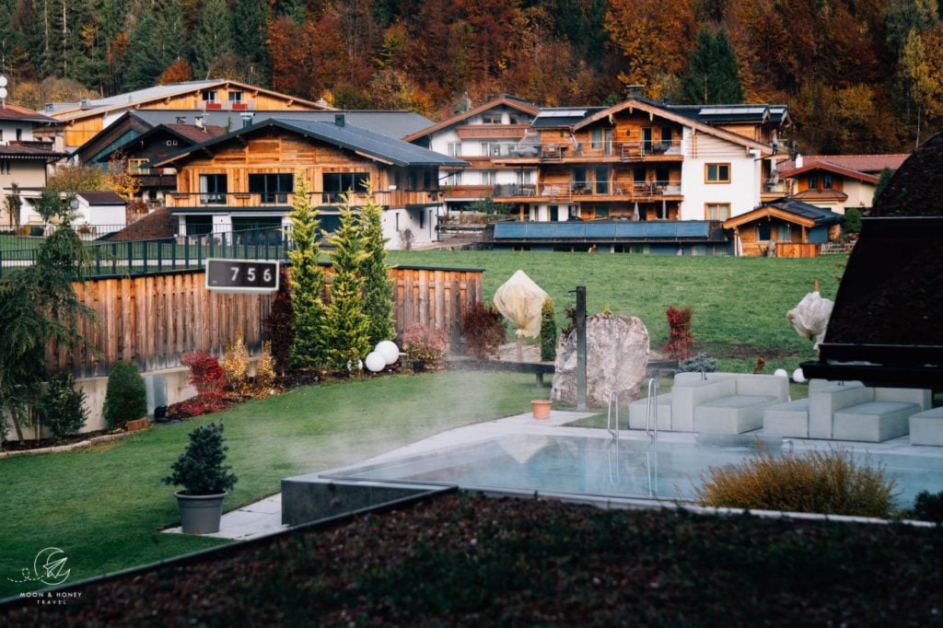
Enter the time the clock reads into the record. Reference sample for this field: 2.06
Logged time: 7.56
